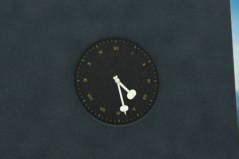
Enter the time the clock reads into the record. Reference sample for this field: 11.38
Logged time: 4.28
